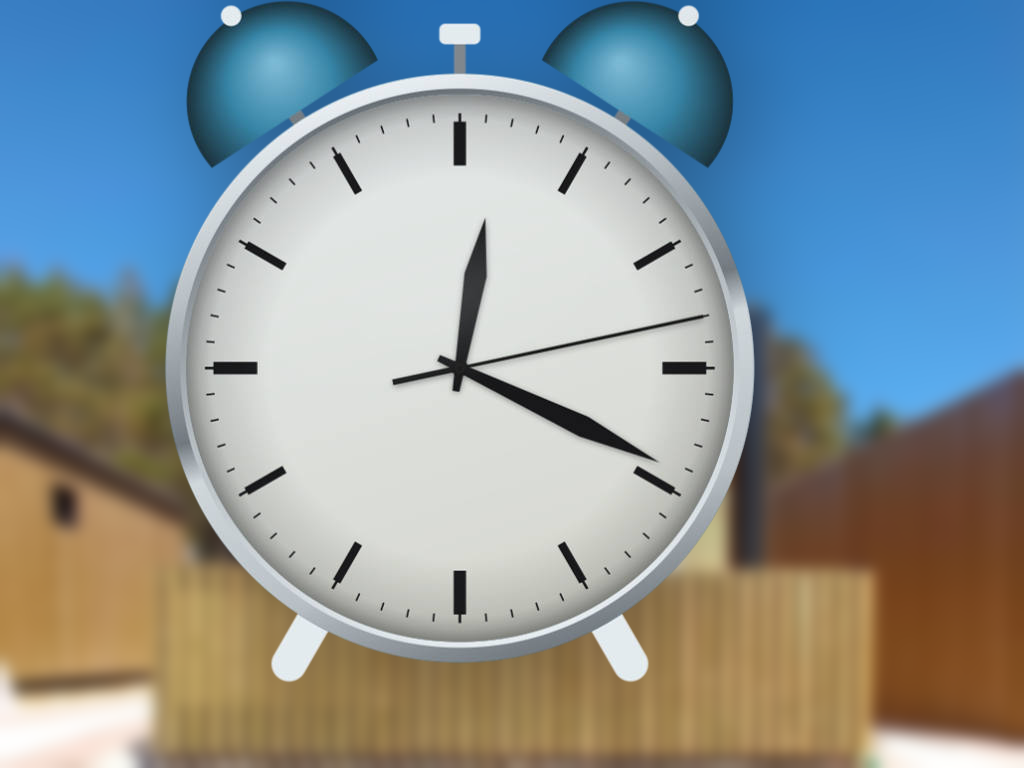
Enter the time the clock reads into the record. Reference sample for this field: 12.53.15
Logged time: 12.19.13
